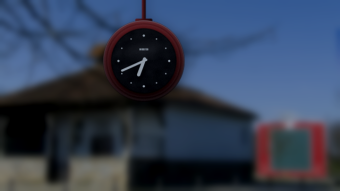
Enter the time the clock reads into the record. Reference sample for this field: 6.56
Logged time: 6.41
